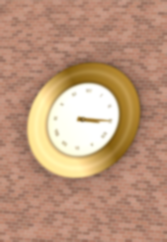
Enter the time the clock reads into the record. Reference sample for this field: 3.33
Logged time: 3.15
